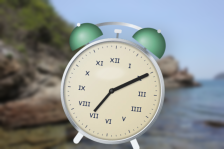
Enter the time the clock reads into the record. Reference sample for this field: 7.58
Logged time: 7.10
